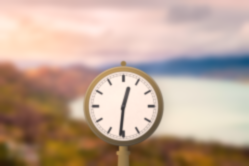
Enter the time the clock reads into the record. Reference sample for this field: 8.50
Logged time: 12.31
